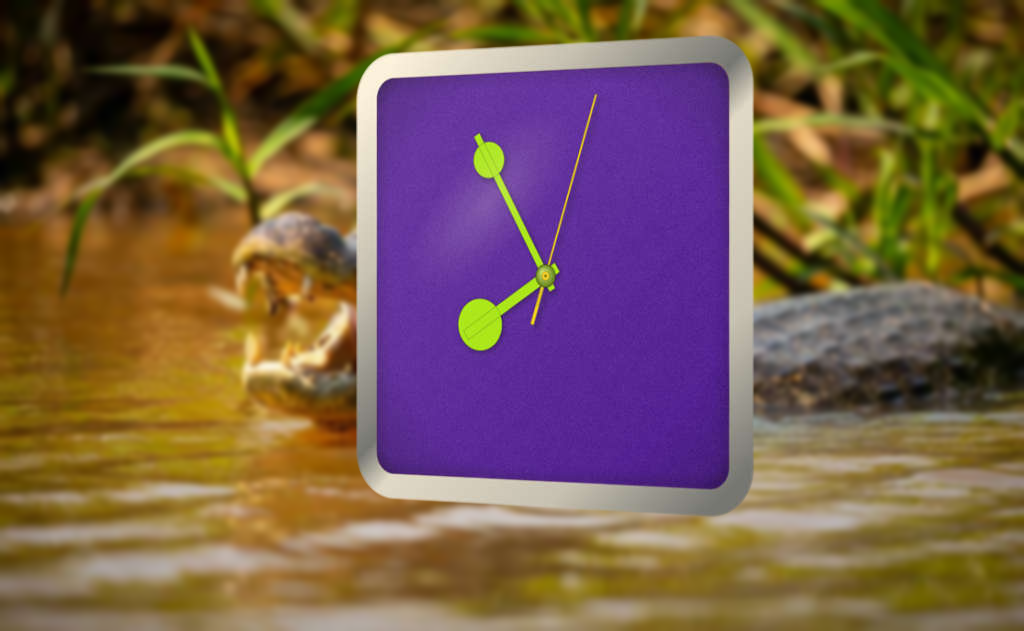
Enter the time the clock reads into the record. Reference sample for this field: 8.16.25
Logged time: 7.55.03
